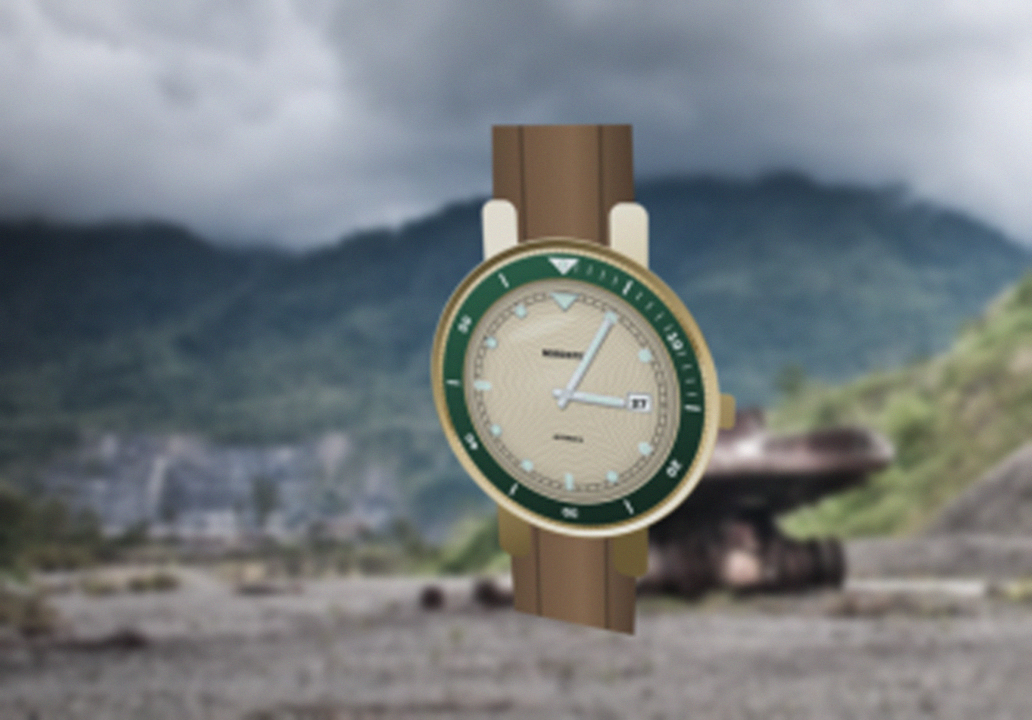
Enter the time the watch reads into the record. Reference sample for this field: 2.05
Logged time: 3.05
